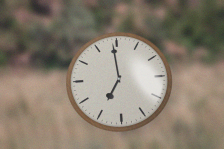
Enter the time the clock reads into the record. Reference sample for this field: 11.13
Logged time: 6.59
